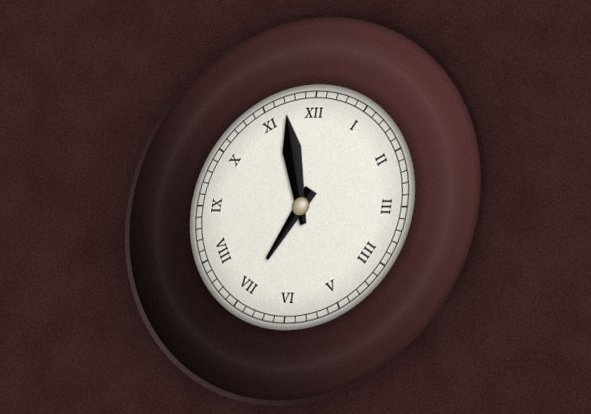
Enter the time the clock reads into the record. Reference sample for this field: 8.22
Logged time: 6.57
